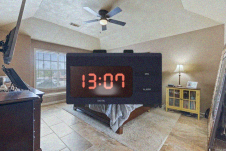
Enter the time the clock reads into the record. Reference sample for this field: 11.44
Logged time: 13.07
